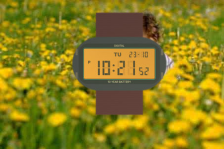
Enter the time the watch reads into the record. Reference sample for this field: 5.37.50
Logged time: 10.21.52
